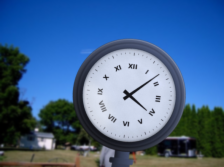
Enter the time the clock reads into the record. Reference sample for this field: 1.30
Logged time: 4.08
